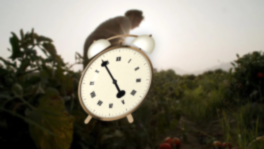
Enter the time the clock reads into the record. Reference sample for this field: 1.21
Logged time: 4.54
